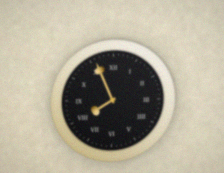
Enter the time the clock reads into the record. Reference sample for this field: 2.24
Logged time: 7.56
